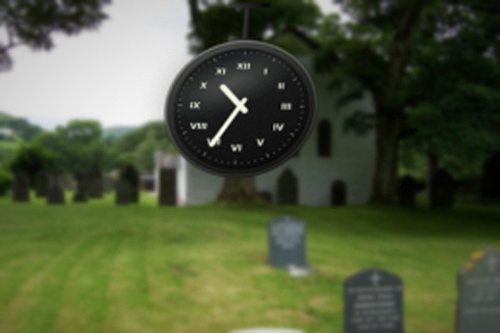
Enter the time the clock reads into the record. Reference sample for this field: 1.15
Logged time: 10.35
